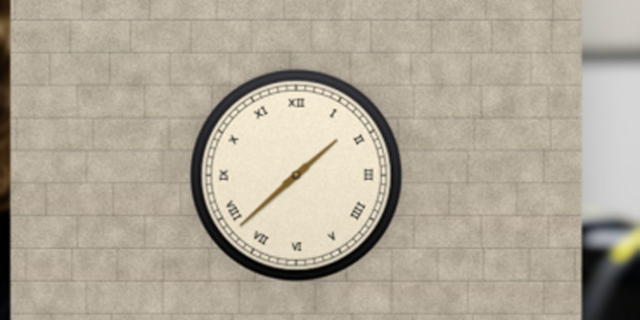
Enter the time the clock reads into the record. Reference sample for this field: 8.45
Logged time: 1.38
